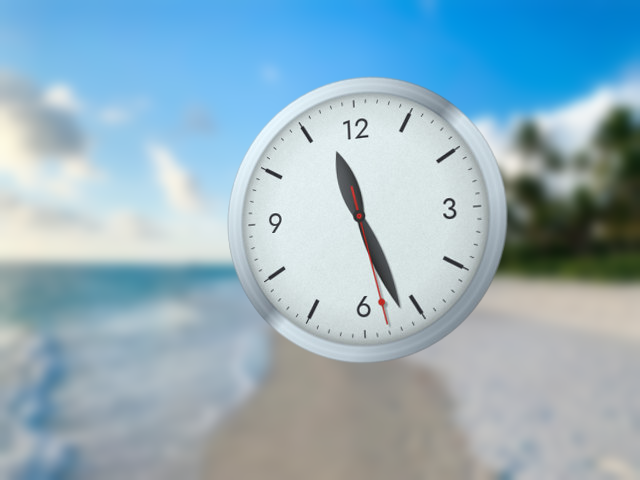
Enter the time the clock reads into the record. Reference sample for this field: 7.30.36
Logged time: 11.26.28
